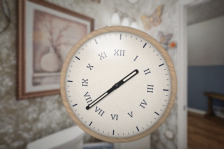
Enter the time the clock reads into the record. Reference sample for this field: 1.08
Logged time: 1.38
